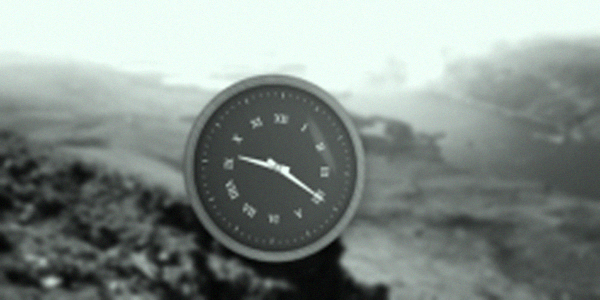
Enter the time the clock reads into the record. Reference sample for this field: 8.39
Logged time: 9.20
